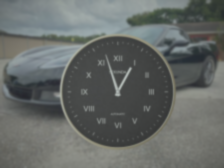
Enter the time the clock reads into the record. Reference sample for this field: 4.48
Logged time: 12.57
